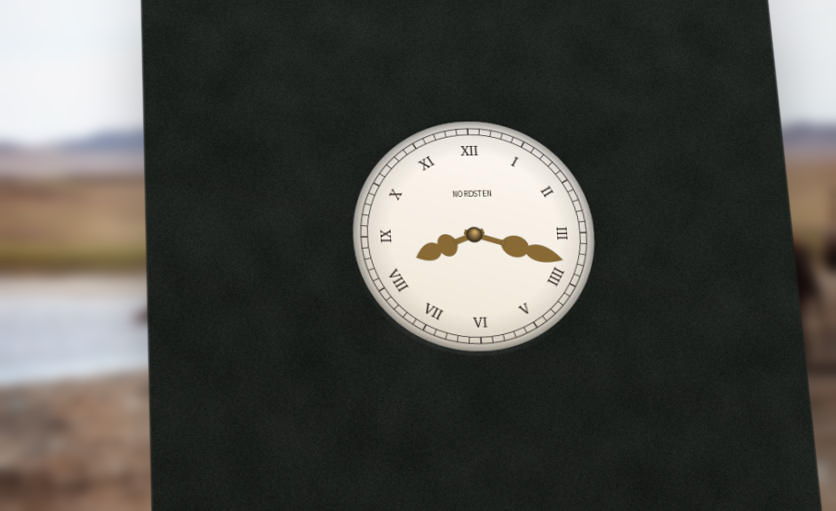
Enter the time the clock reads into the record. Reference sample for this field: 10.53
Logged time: 8.18
